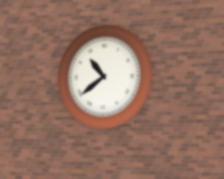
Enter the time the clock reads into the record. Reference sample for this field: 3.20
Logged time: 10.39
